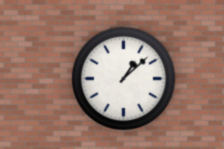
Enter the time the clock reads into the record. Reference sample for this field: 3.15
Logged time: 1.08
